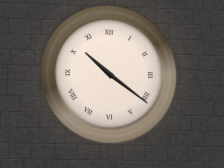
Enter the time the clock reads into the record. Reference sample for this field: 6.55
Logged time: 10.21
